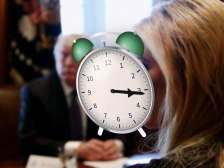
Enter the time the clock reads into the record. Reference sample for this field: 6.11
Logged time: 3.16
